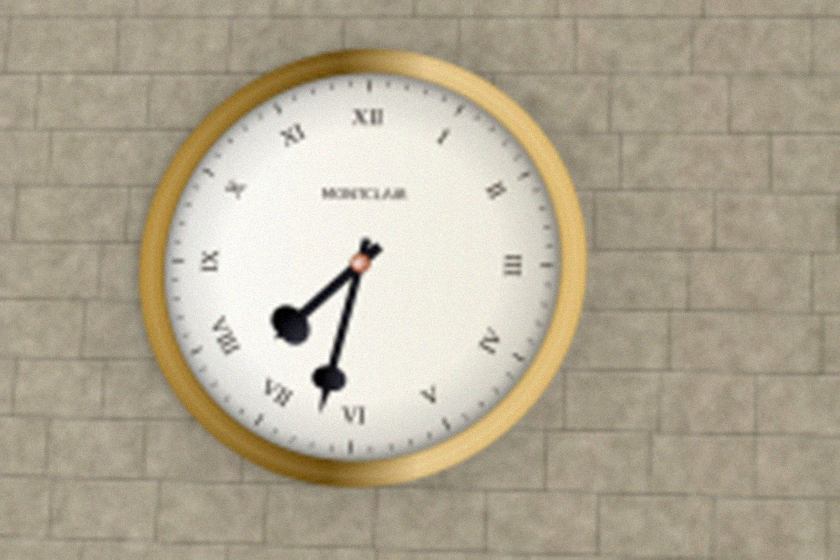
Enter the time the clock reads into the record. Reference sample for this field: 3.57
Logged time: 7.32
